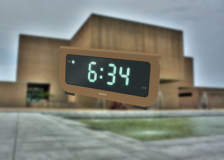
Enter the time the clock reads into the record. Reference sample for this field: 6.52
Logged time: 6.34
